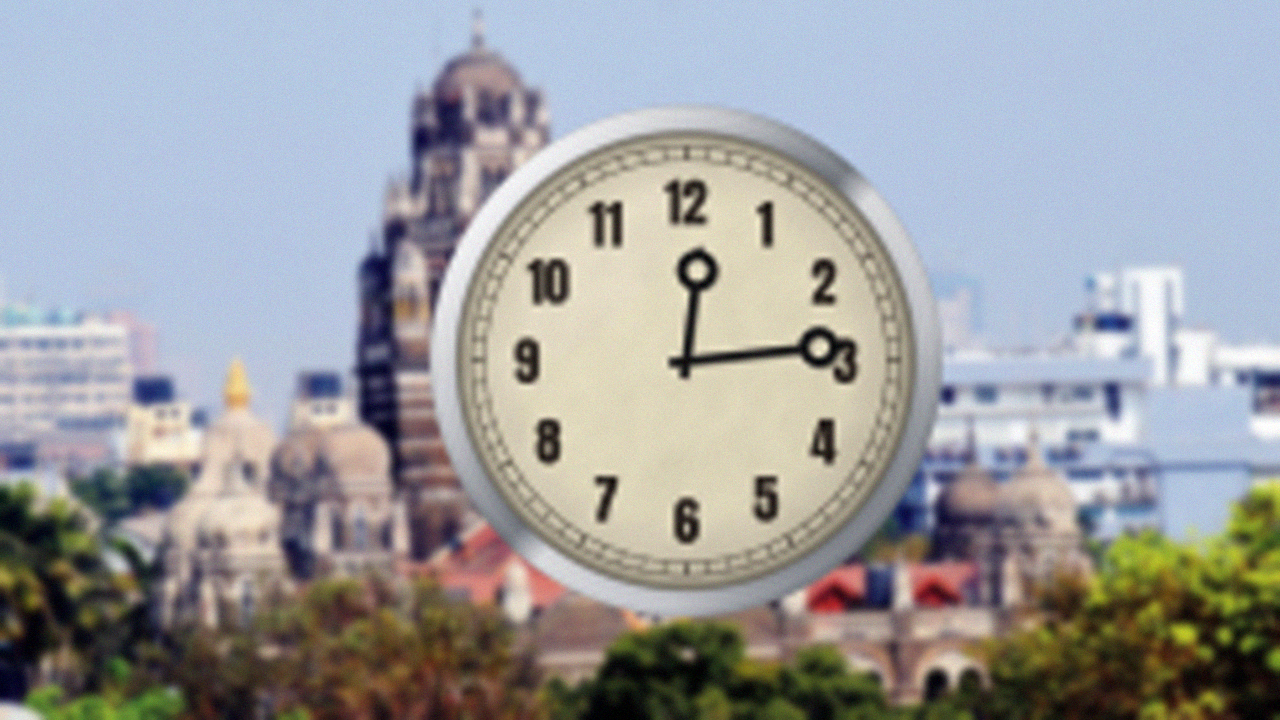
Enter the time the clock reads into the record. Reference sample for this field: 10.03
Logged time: 12.14
